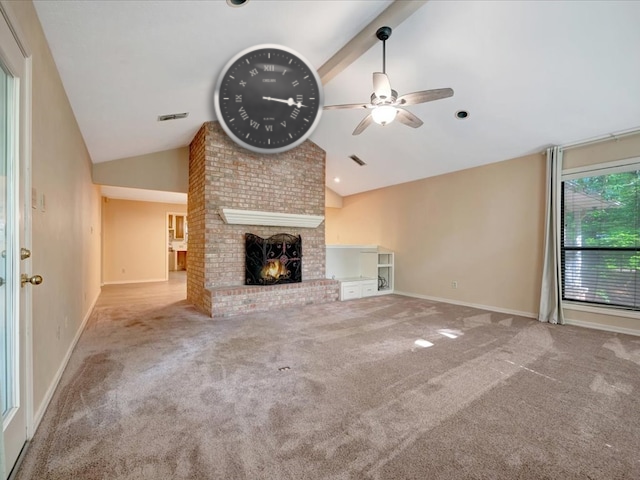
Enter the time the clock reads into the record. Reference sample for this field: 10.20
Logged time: 3.17
